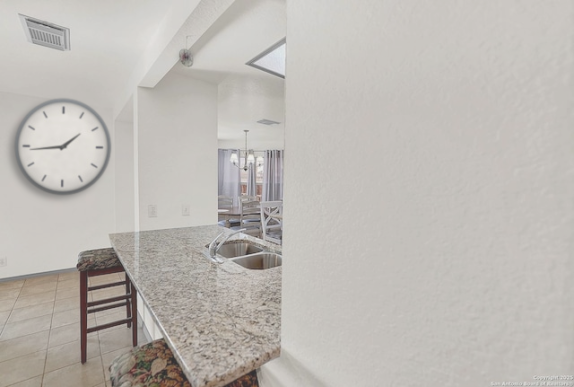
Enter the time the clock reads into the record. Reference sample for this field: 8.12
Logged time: 1.44
